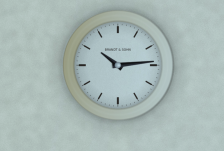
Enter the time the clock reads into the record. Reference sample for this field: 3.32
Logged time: 10.14
